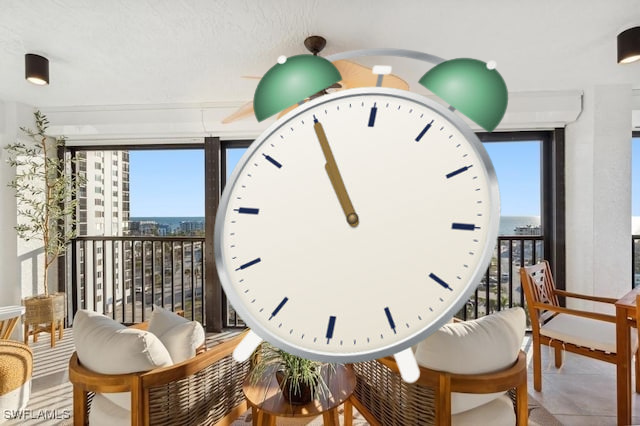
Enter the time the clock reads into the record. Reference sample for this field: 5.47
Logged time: 10.55
